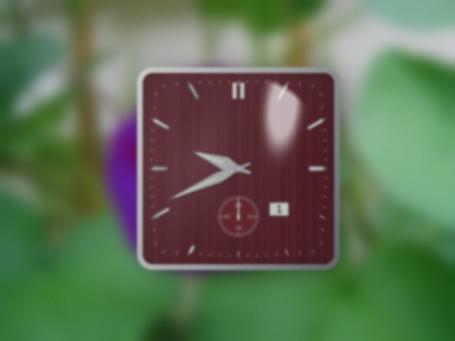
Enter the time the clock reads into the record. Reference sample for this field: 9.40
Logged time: 9.41
